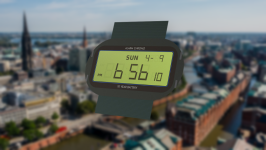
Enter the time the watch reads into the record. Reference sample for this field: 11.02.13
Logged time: 6.56.10
